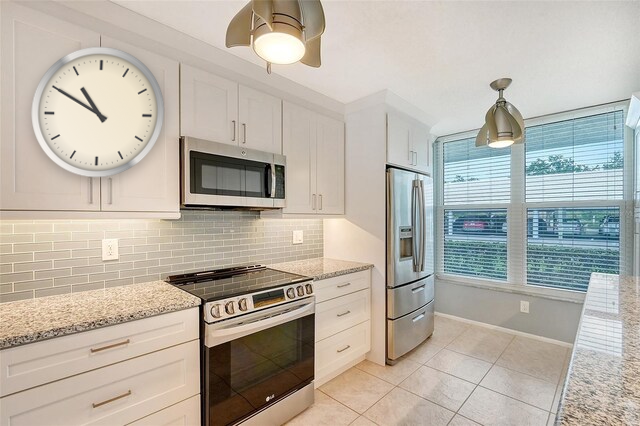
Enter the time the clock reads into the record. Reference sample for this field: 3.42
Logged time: 10.50
